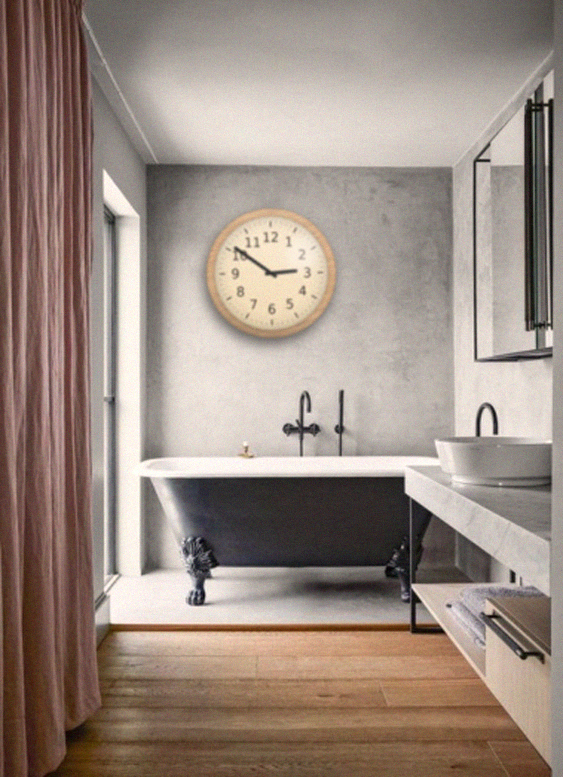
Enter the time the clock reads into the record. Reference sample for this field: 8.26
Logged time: 2.51
